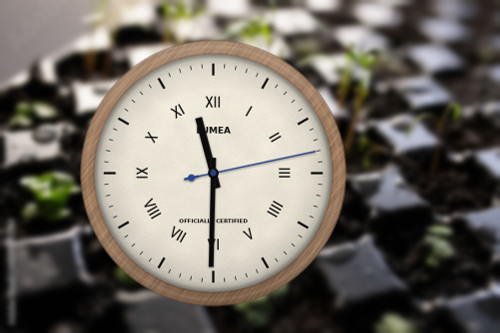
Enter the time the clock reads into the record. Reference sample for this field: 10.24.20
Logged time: 11.30.13
